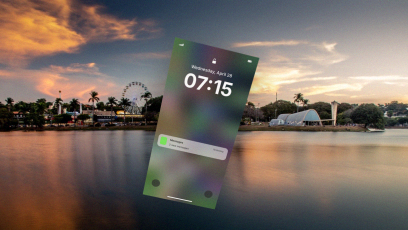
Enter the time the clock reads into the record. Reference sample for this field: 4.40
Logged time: 7.15
